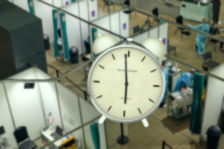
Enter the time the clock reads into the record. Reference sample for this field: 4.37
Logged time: 5.59
